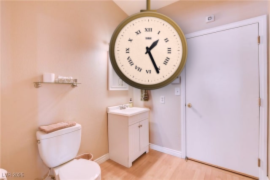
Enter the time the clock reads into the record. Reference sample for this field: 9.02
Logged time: 1.26
